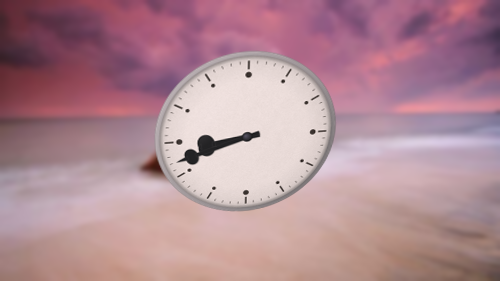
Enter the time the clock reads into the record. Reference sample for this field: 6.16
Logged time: 8.42
